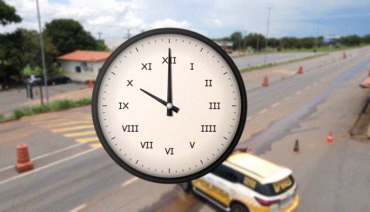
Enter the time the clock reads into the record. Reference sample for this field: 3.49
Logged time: 10.00
